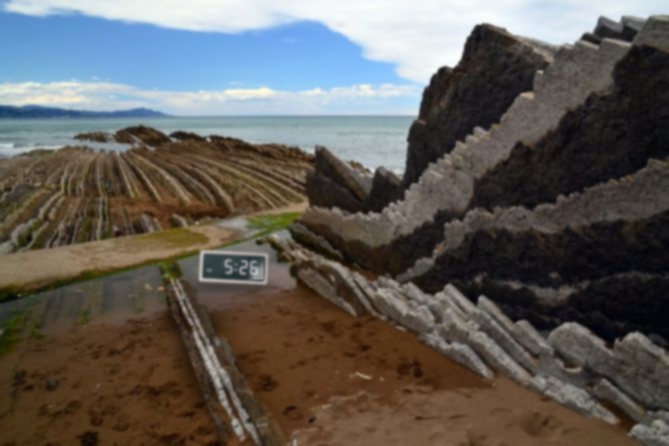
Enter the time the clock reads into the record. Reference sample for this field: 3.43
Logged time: 5.26
